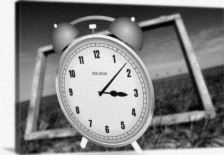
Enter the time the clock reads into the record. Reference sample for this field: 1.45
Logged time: 3.08
